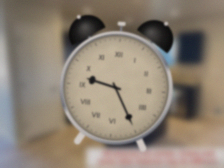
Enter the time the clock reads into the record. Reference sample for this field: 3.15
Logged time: 9.25
